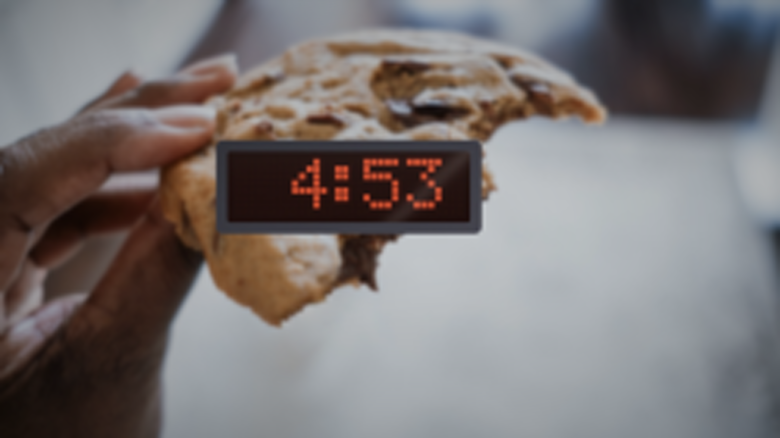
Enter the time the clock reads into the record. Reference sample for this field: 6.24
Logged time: 4.53
